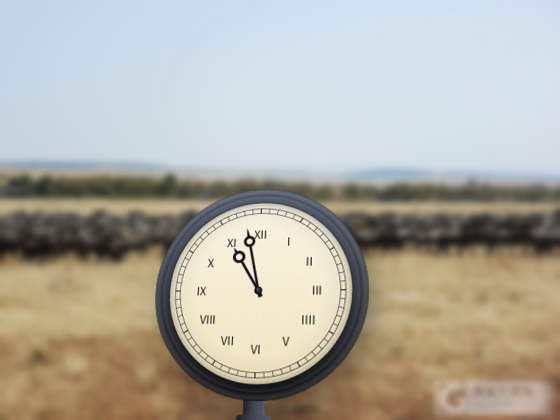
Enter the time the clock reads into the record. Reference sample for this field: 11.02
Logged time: 10.58
